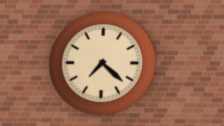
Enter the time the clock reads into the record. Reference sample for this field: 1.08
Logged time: 7.22
